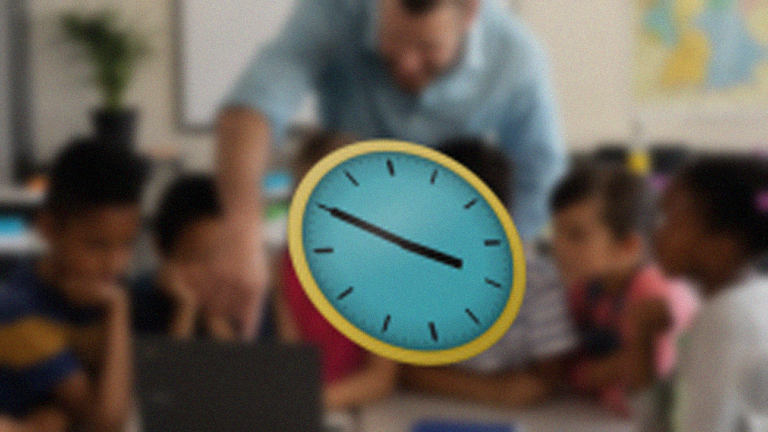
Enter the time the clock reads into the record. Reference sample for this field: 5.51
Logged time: 3.50
